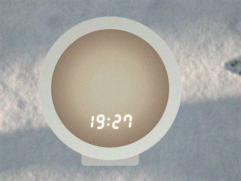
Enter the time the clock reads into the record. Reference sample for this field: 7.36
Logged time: 19.27
